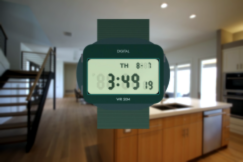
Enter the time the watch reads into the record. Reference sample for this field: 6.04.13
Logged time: 3.49.19
